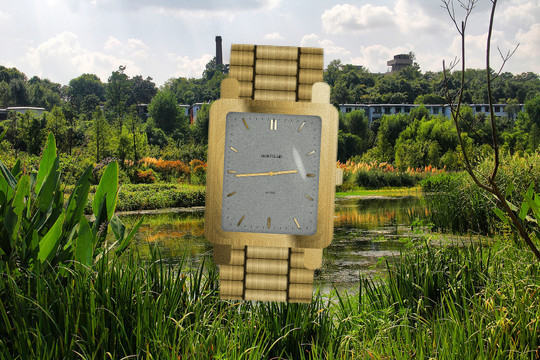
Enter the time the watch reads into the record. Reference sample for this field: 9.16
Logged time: 2.44
